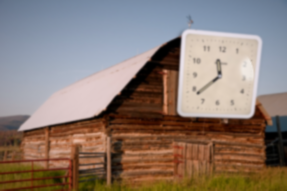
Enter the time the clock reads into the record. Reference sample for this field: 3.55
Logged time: 11.38
